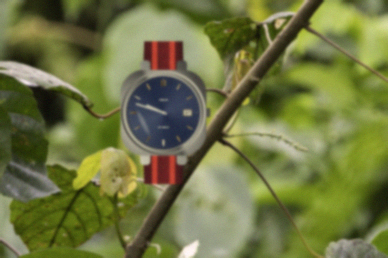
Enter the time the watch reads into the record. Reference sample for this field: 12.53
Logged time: 9.48
